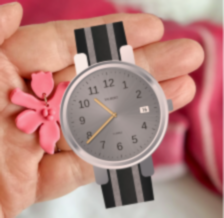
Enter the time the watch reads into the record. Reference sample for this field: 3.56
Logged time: 10.39
